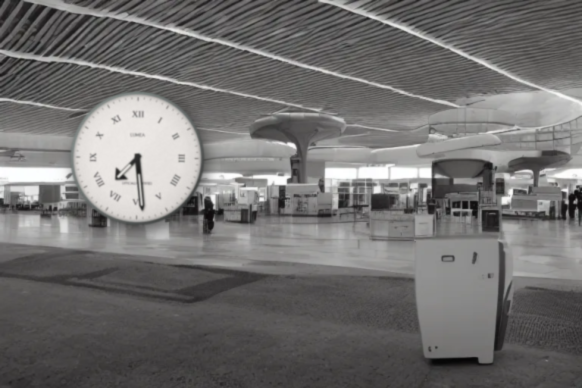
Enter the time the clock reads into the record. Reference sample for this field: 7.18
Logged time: 7.29
